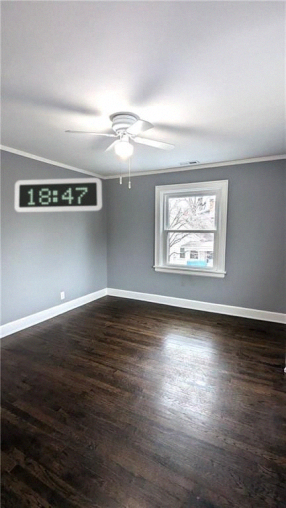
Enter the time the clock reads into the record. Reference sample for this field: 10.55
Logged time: 18.47
